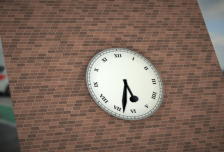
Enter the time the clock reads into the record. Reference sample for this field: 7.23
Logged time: 5.33
